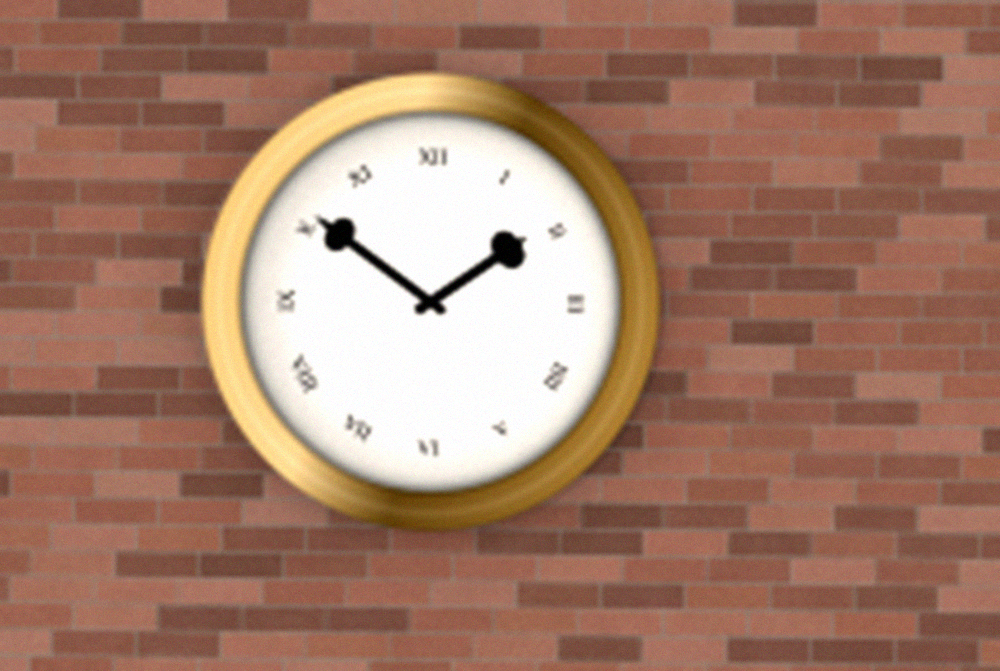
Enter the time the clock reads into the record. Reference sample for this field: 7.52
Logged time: 1.51
